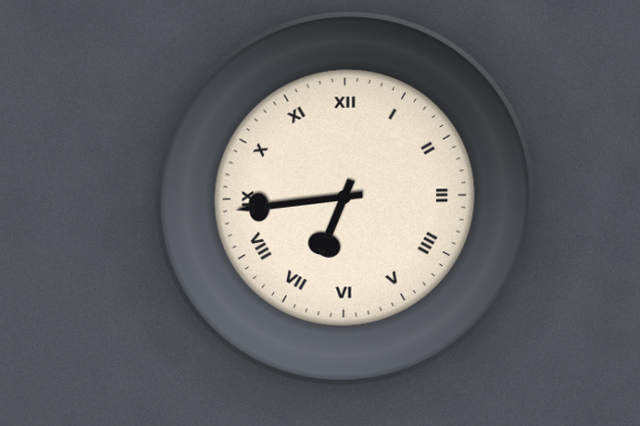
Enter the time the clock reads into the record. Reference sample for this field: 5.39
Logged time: 6.44
